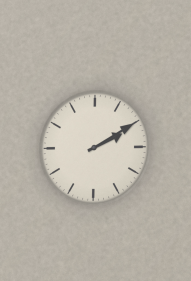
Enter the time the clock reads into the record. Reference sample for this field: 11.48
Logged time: 2.10
